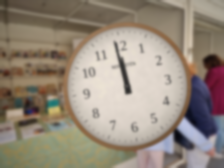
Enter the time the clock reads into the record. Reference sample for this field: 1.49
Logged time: 11.59
